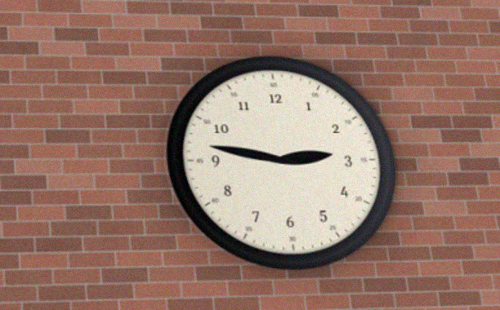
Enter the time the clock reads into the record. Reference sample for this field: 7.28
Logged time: 2.47
